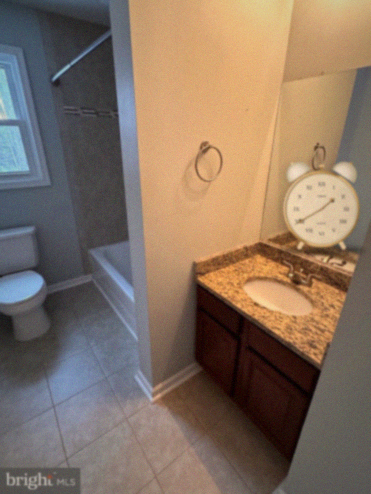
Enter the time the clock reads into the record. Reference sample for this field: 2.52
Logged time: 1.40
